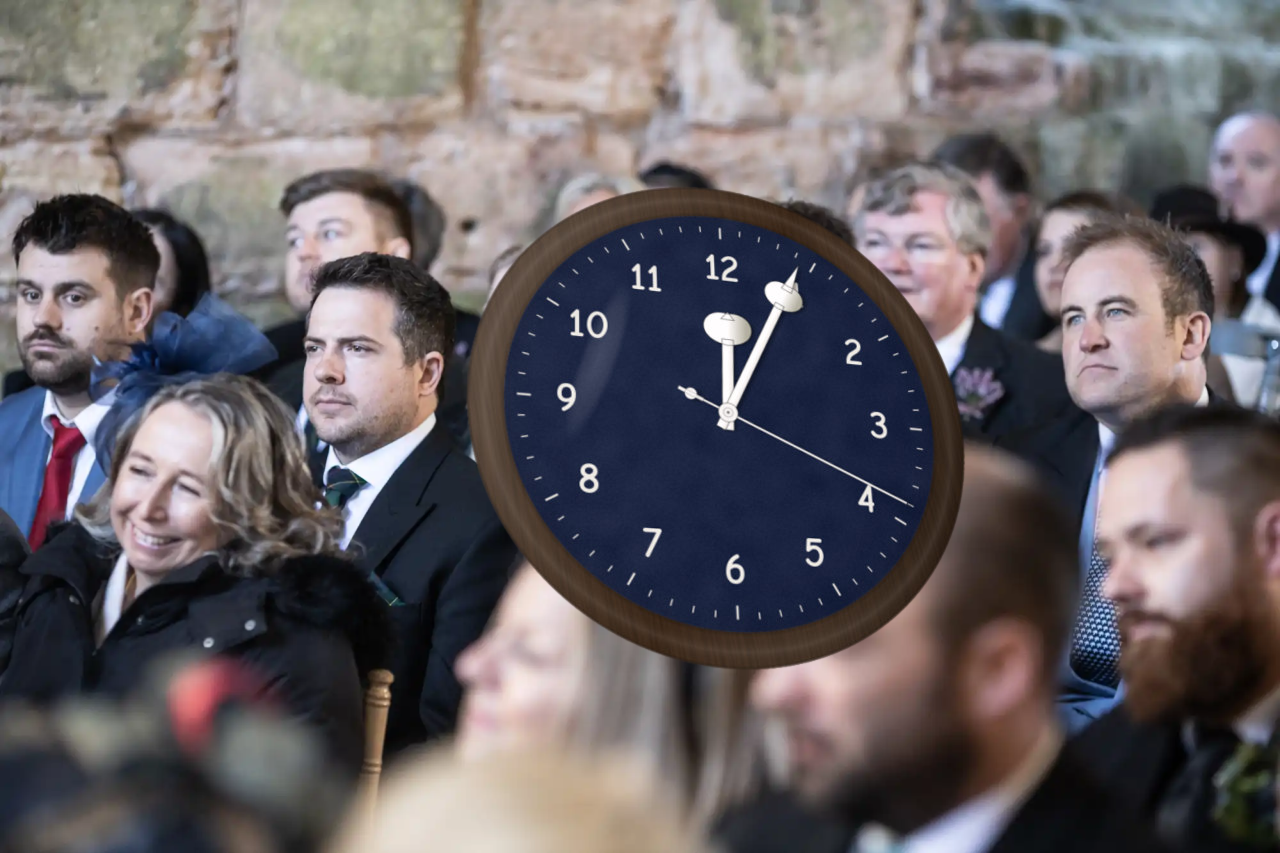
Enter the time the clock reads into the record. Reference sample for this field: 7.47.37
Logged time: 12.04.19
